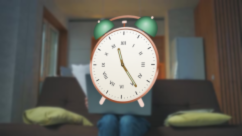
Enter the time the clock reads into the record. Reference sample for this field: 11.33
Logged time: 11.24
